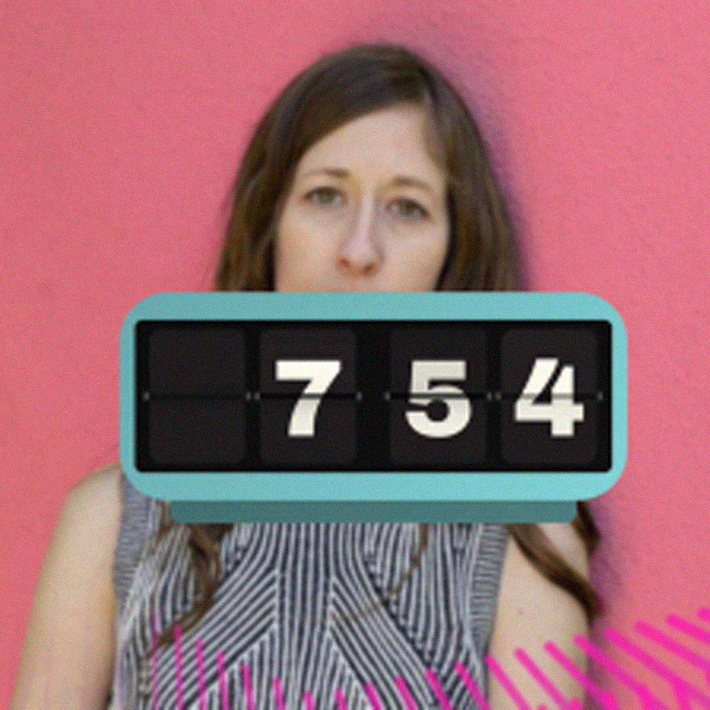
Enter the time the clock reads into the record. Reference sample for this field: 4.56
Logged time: 7.54
